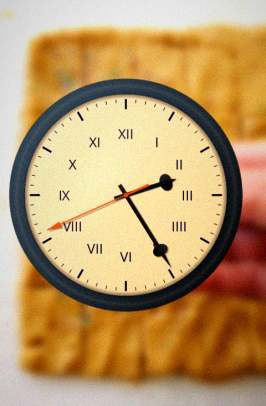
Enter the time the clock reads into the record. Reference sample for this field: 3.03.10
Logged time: 2.24.41
